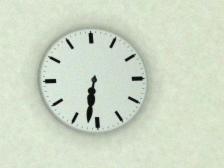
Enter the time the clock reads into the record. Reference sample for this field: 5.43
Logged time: 6.32
